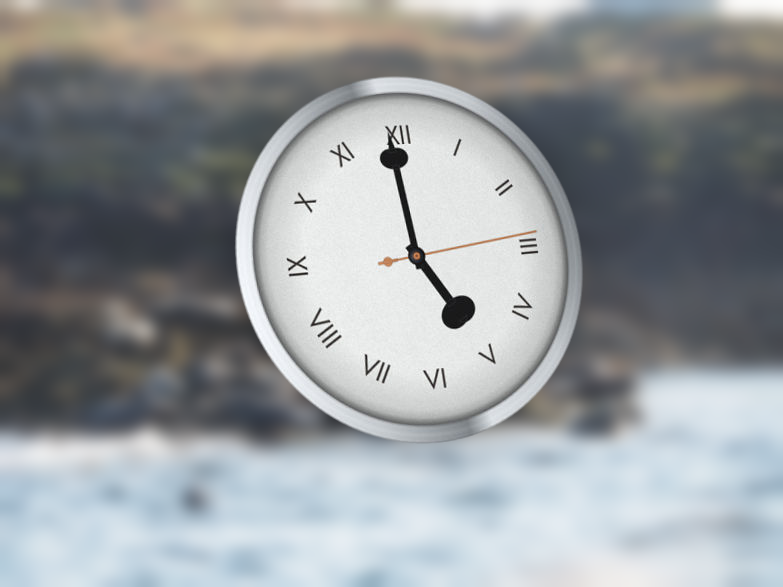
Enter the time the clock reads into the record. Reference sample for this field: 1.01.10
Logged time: 4.59.14
